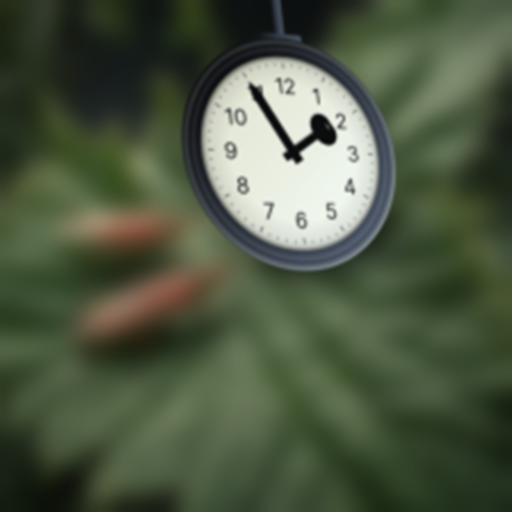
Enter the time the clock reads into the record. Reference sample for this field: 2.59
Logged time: 1.55
